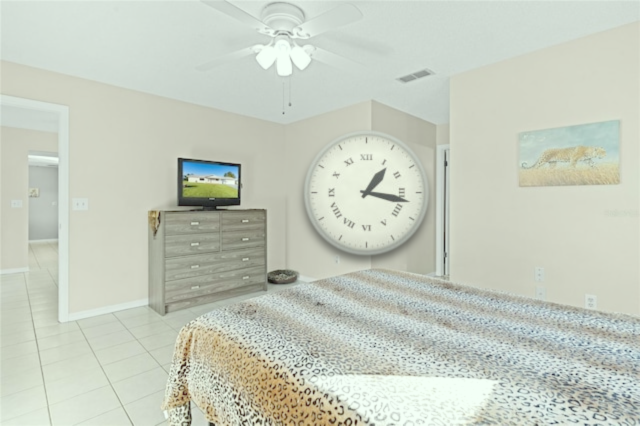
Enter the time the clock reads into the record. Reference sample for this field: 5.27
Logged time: 1.17
